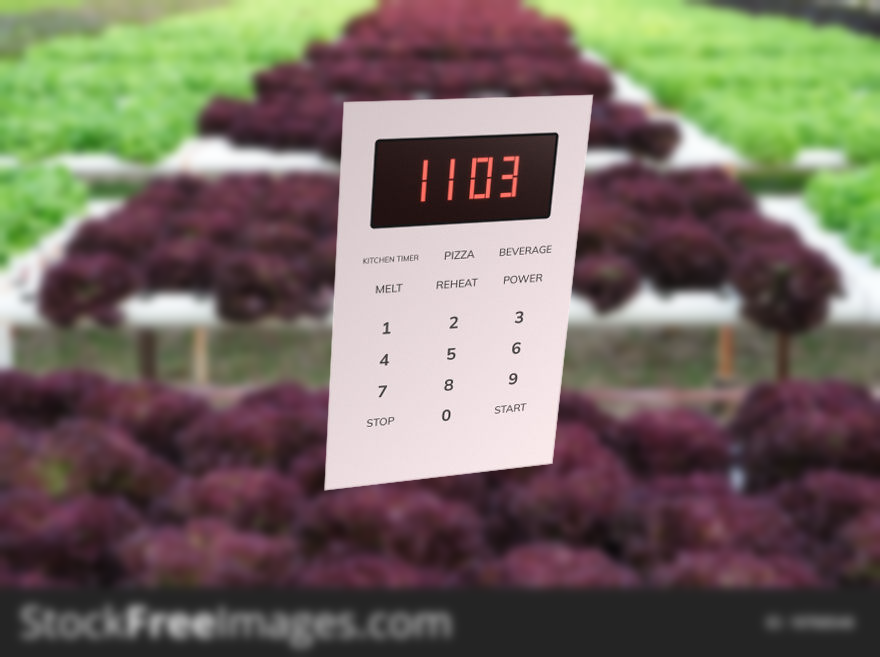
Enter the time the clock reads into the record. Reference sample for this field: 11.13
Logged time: 11.03
